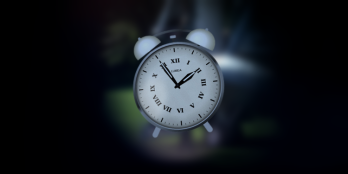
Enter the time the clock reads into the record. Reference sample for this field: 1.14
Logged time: 1.55
